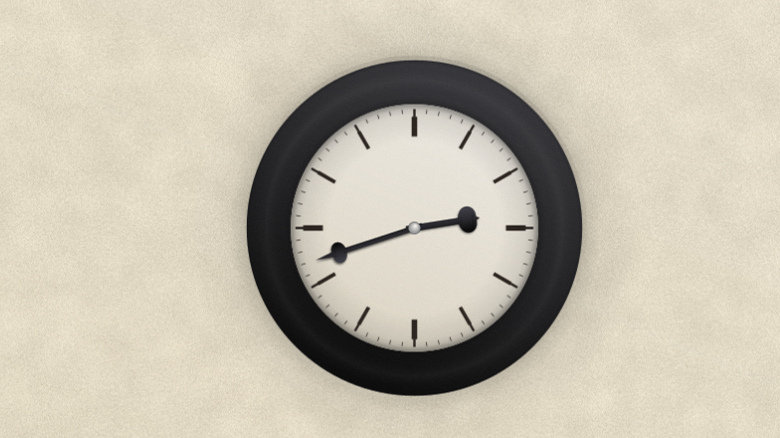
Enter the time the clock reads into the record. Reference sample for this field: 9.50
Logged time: 2.42
